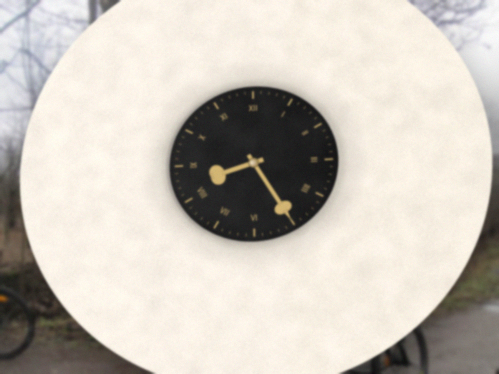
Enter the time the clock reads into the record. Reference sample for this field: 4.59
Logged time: 8.25
